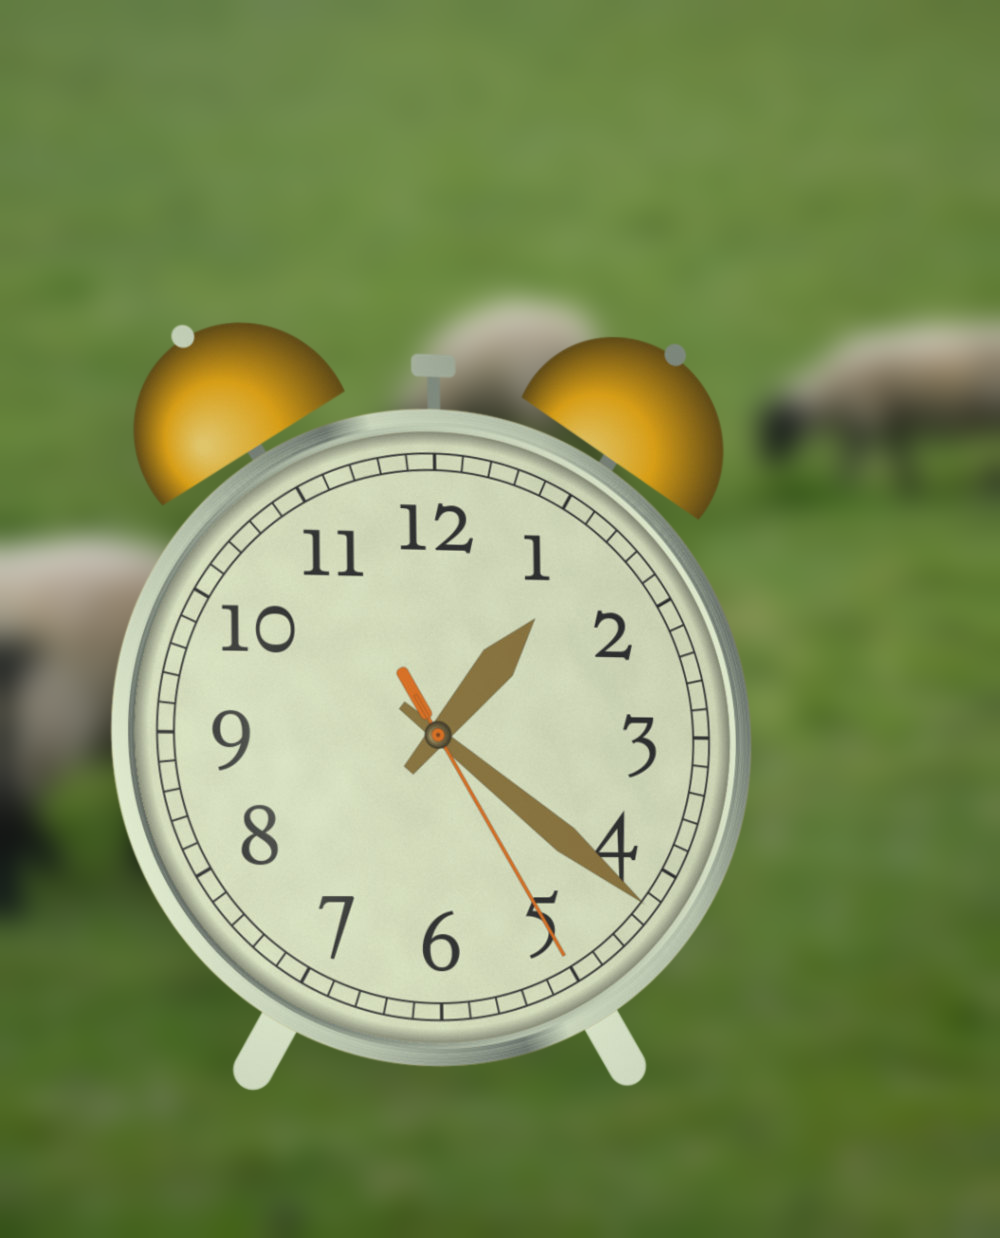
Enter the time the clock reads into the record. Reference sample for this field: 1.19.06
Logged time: 1.21.25
